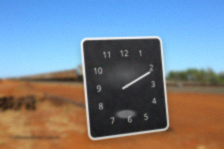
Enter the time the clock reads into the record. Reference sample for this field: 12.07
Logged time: 2.11
